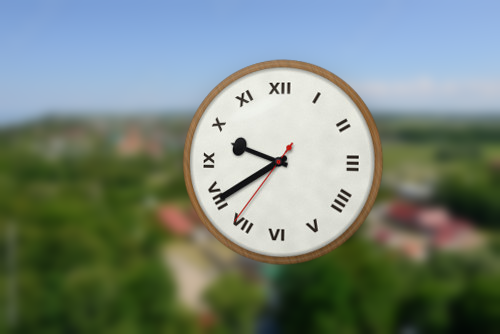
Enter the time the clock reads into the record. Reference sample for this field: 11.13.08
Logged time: 9.39.36
